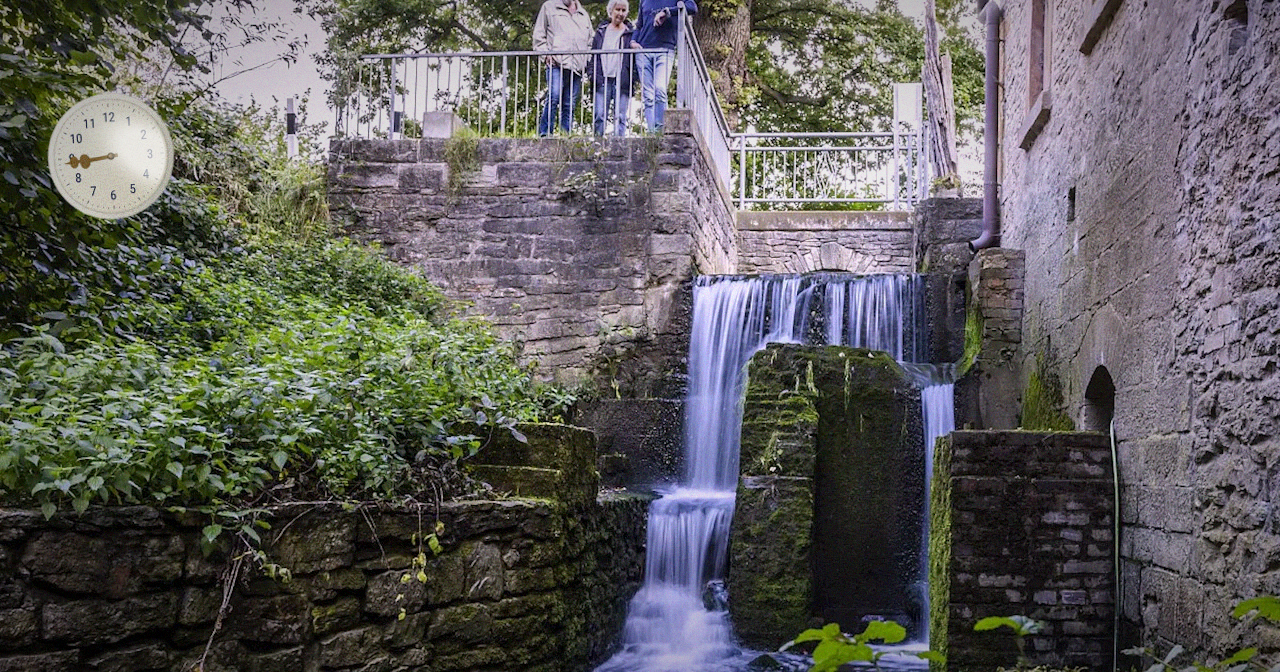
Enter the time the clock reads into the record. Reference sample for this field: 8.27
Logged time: 8.44
